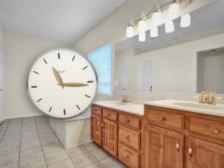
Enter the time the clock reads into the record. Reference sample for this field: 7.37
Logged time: 11.16
